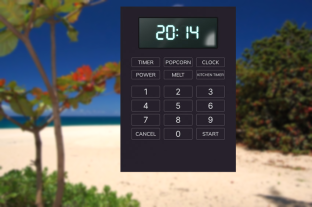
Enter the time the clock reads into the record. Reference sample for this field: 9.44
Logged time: 20.14
